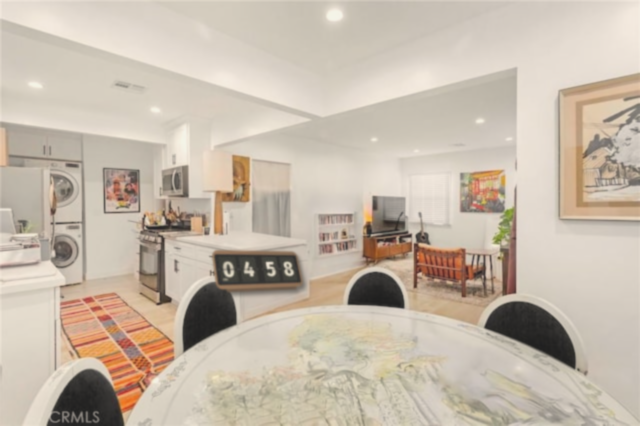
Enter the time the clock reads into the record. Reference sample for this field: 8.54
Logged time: 4.58
